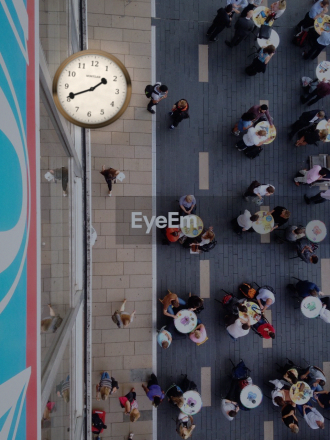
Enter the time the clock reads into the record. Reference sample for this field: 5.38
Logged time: 1.41
